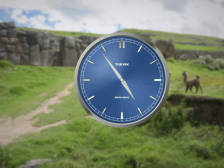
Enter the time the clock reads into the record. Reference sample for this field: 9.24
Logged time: 4.54
